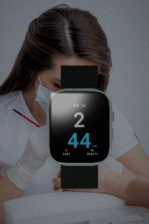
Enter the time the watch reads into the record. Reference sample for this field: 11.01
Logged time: 2.44
